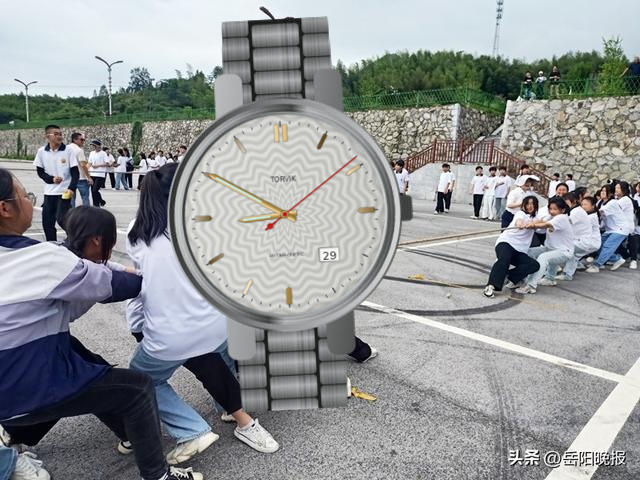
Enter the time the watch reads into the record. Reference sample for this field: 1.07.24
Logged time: 8.50.09
